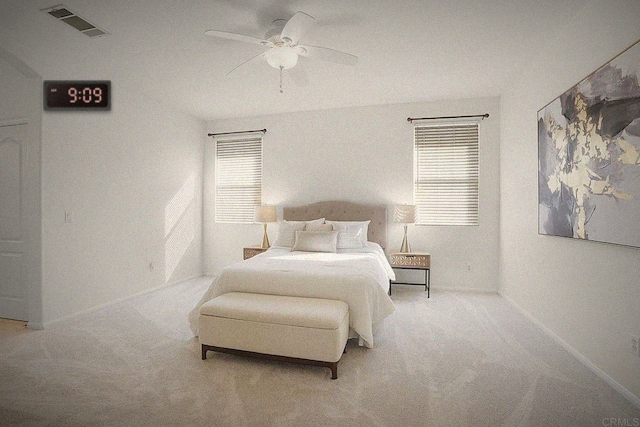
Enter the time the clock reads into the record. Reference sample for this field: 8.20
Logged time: 9.09
